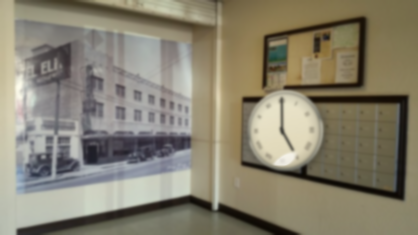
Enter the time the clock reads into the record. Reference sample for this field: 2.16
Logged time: 5.00
